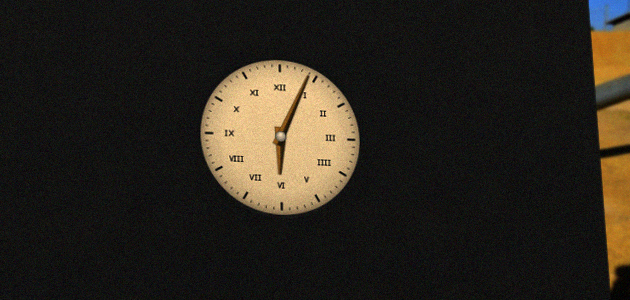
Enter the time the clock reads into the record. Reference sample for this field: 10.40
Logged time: 6.04
